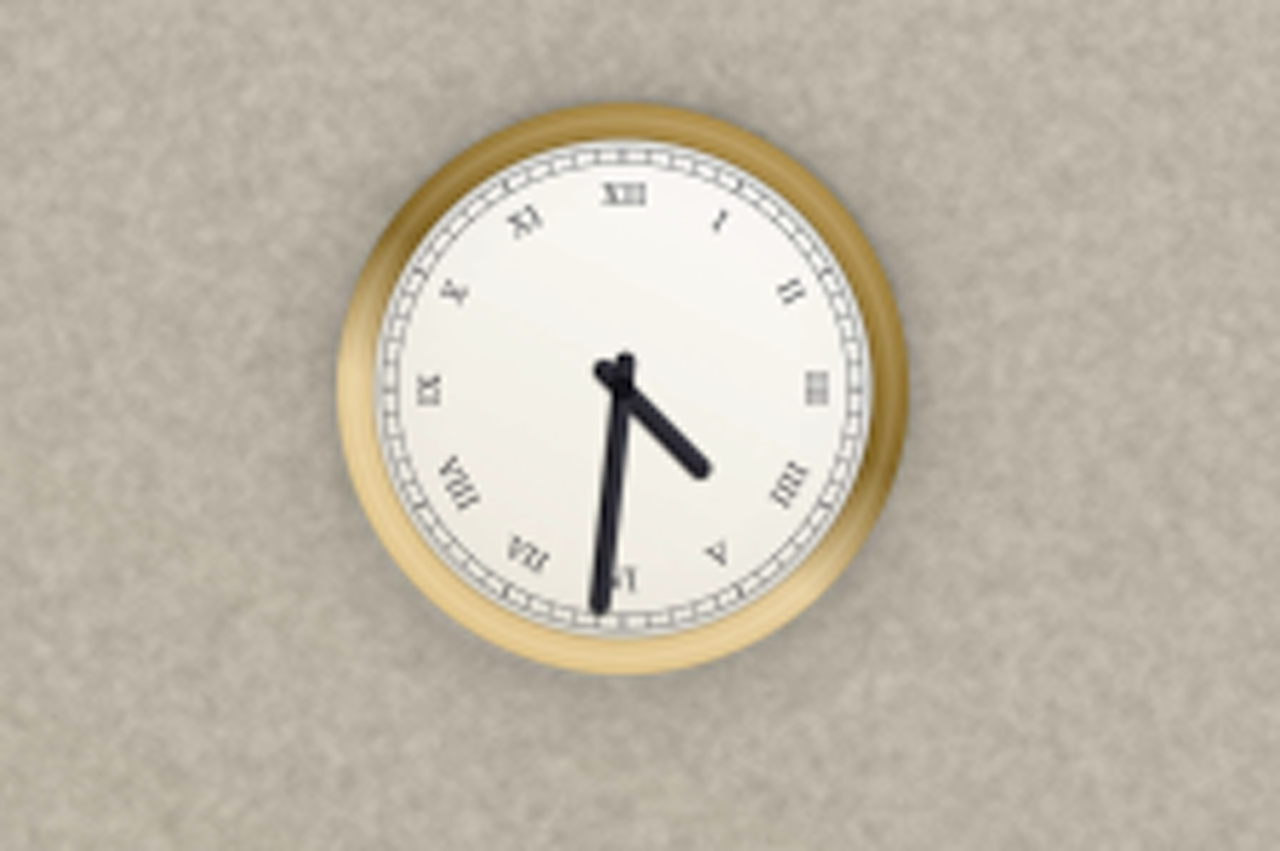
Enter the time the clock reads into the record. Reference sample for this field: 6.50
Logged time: 4.31
